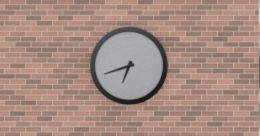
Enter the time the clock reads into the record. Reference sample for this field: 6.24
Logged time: 6.42
